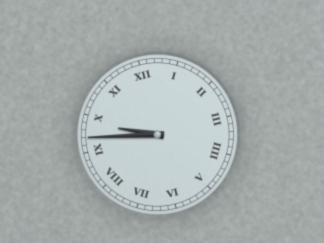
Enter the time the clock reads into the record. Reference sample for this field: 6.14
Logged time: 9.47
